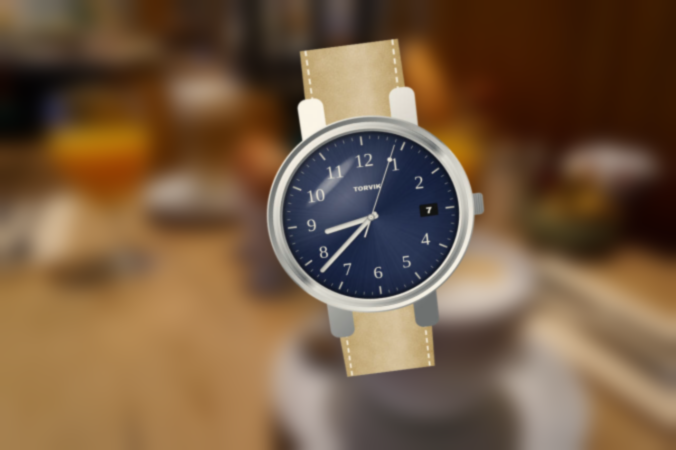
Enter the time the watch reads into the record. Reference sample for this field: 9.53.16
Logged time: 8.38.04
